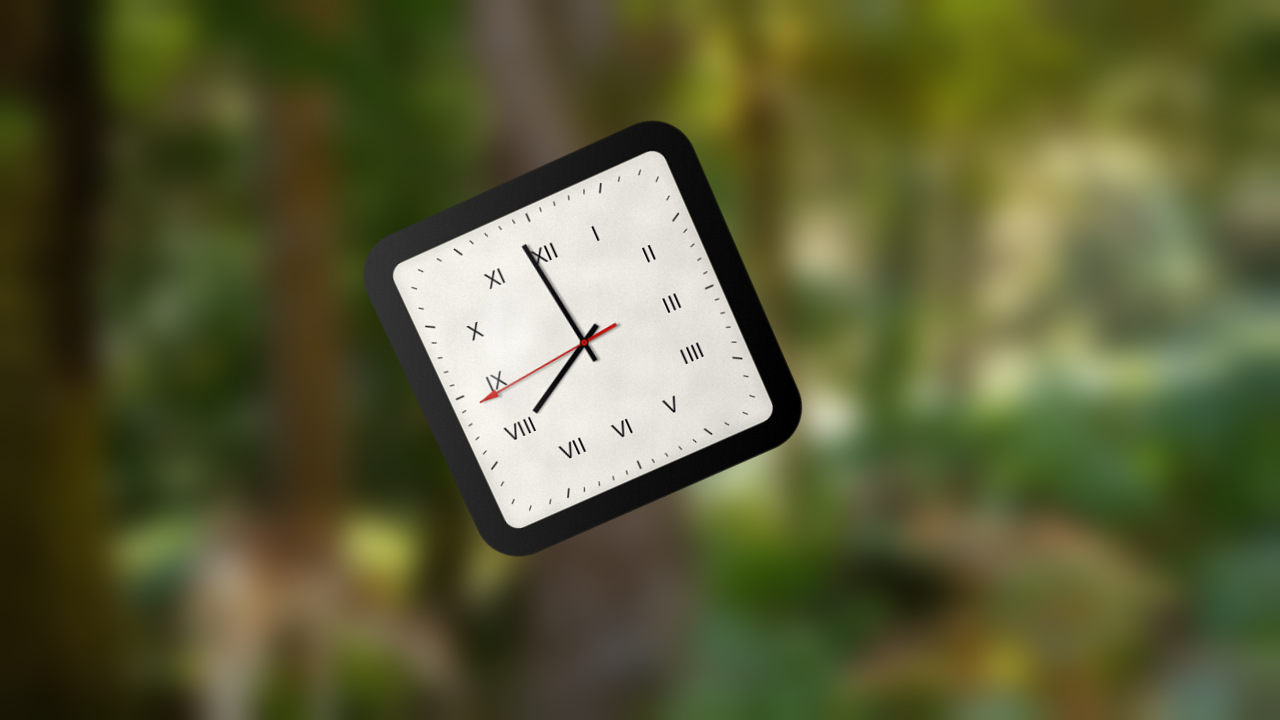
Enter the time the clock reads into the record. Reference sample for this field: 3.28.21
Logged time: 7.58.44
